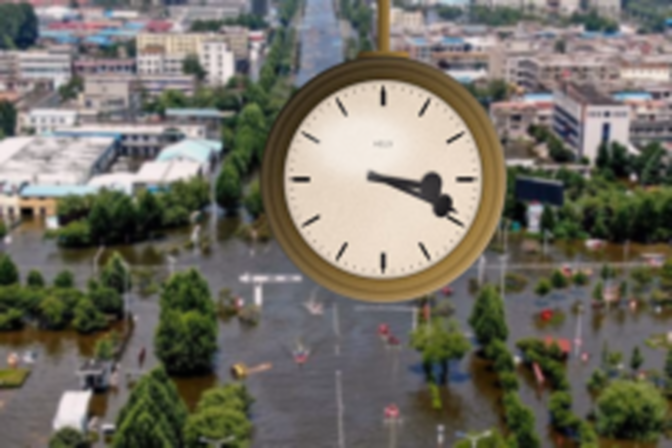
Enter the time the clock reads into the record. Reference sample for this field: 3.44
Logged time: 3.19
